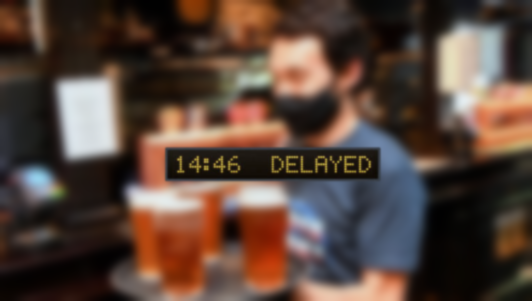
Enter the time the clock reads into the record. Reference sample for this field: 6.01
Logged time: 14.46
